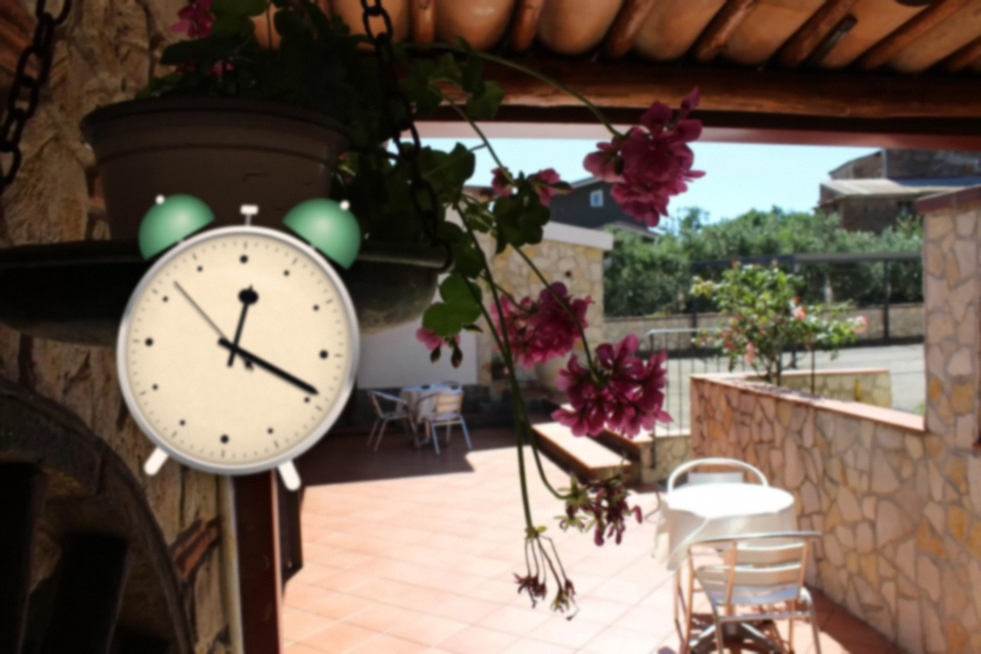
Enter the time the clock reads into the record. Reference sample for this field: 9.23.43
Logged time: 12.18.52
